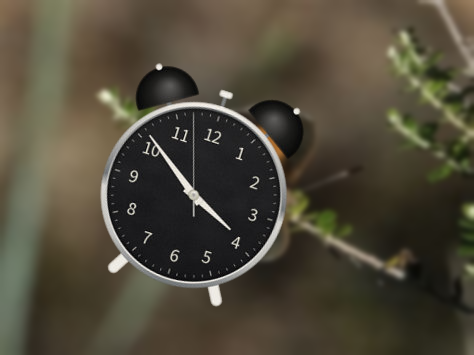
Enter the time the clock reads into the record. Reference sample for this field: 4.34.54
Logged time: 3.50.57
